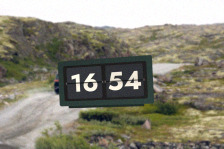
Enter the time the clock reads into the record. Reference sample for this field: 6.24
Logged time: 16.54
